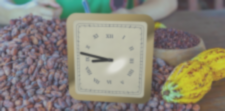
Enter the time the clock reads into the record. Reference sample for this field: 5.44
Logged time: 8.47
